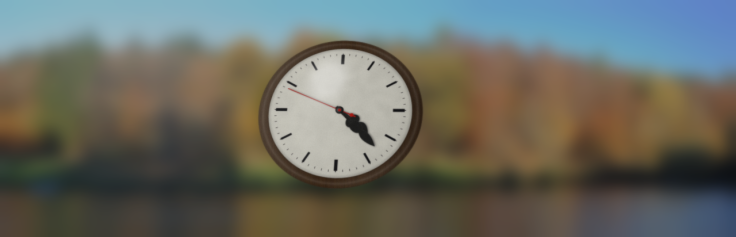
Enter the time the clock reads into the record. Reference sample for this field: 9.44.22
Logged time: 4.22.49
